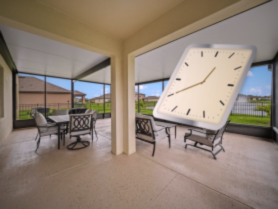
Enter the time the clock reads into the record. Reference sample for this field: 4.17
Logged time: 12.40
